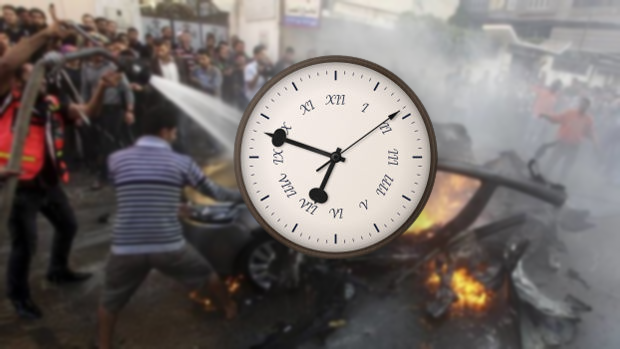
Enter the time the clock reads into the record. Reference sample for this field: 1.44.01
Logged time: 6.48.09
